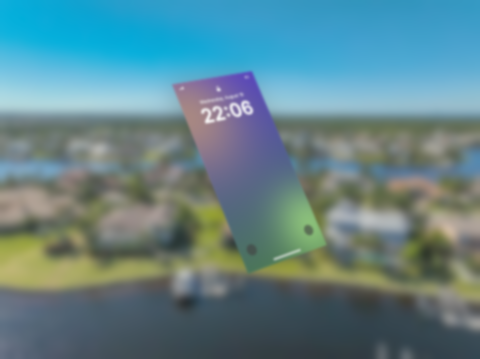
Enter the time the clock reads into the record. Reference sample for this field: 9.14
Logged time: 22.06
